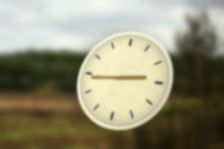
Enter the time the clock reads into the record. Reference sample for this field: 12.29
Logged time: 2.44
